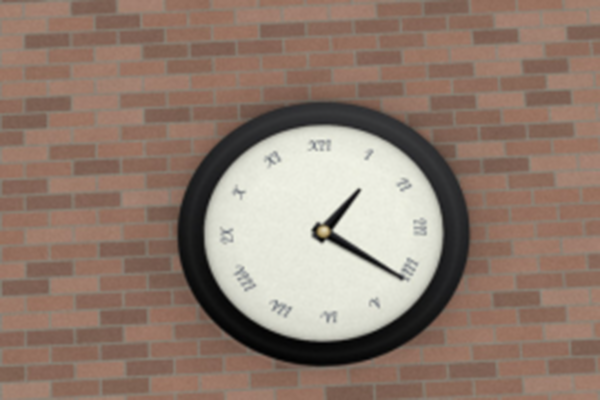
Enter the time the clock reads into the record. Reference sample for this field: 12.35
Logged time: 1.21
